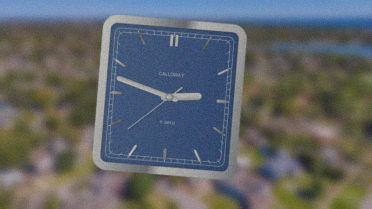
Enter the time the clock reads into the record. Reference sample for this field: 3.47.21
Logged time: 2.47.38
